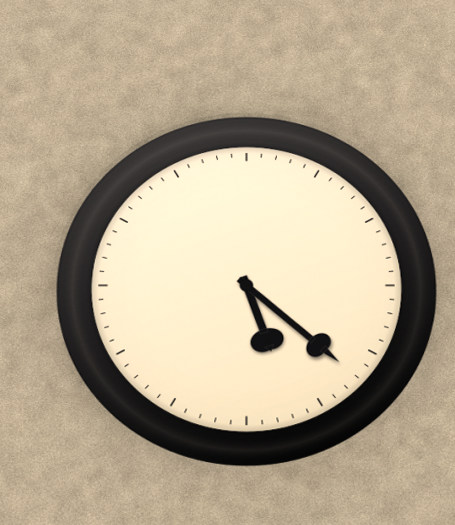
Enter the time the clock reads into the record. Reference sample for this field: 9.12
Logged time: 5.22
